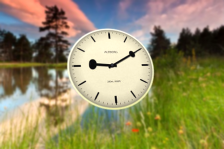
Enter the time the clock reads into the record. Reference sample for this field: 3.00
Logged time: 9.10
